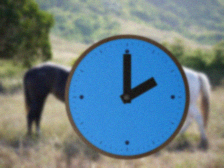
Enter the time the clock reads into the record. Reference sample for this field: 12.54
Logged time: 2.00
